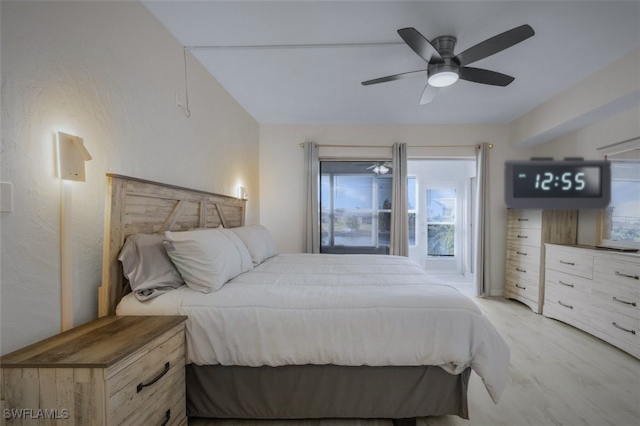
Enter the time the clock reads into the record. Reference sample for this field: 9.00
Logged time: 12.55
